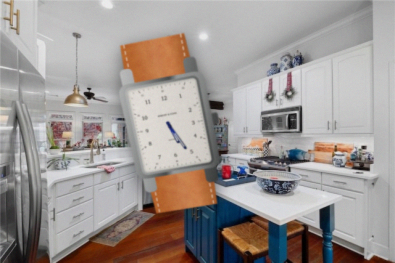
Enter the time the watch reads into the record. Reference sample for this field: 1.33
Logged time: 5.26
